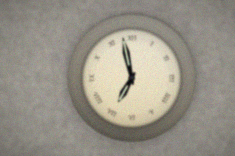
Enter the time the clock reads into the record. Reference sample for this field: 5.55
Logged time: 6.58
